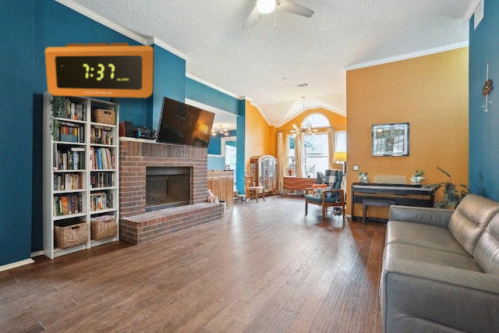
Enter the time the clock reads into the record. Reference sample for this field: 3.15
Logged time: 7.37
